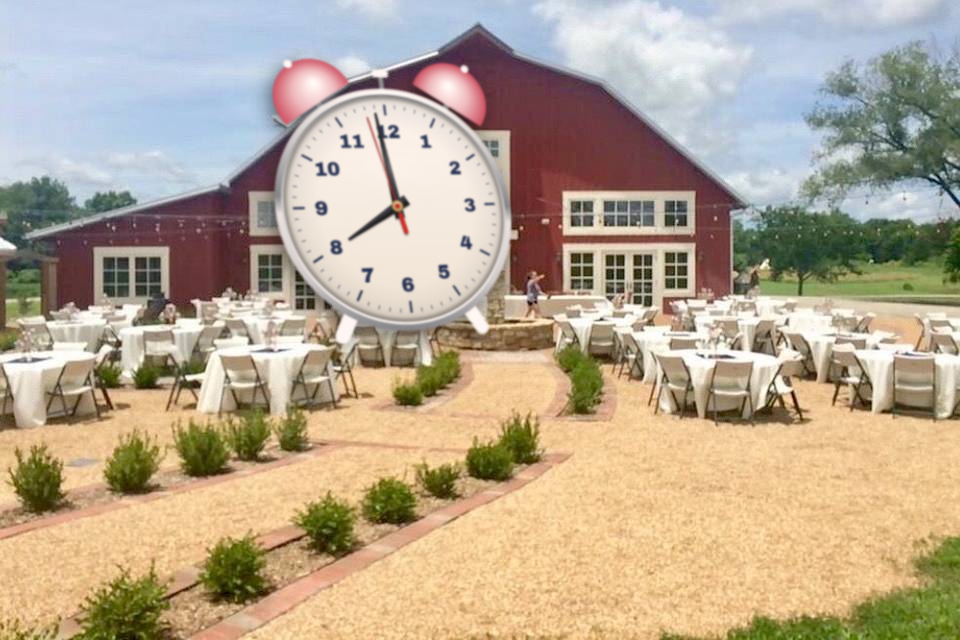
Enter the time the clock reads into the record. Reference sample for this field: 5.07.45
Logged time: 7.58.58
